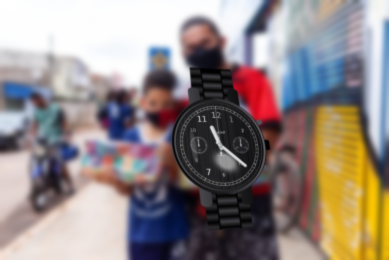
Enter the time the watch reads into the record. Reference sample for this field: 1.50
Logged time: 11.22
